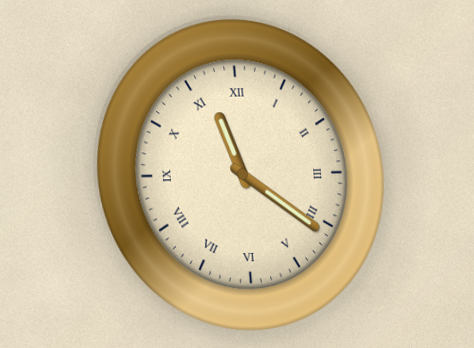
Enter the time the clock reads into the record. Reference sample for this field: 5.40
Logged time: 11.21
